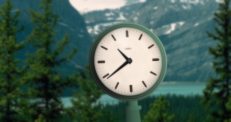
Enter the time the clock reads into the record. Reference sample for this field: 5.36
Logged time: 10.39
